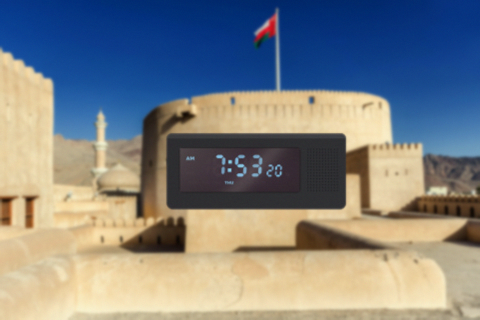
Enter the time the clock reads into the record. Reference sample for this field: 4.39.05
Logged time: 7.53.20
